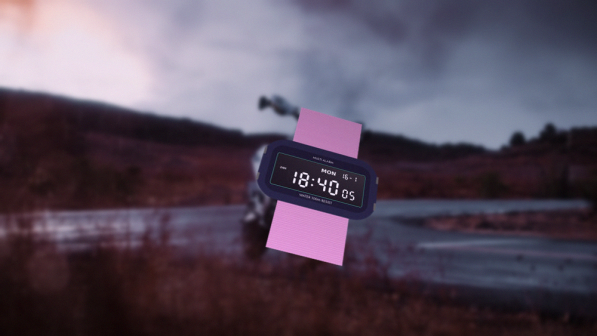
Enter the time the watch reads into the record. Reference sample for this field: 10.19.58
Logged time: 18.40.05
